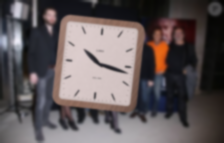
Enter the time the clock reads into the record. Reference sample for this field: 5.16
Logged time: 10.17
